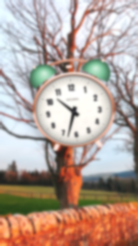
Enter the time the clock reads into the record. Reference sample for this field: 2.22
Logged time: 10.33
